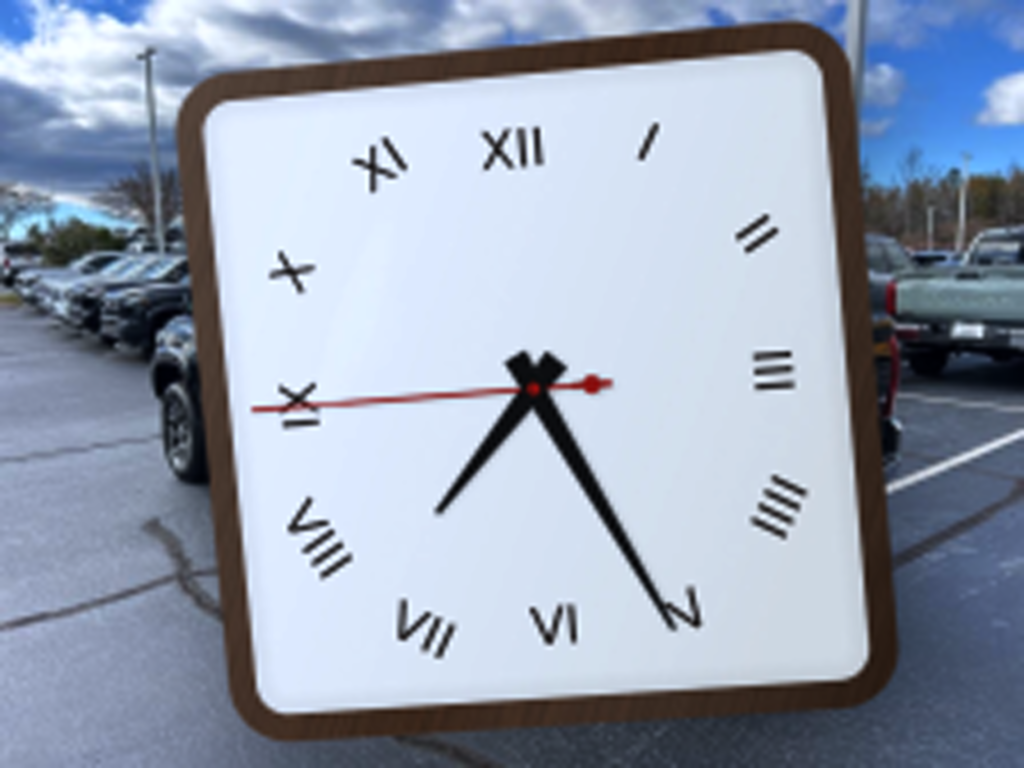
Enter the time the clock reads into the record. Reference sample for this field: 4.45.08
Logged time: 7.25.45
